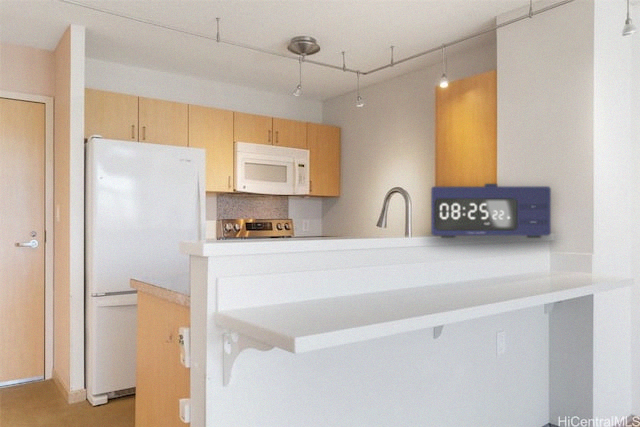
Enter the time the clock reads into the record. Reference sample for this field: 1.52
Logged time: 8.25
